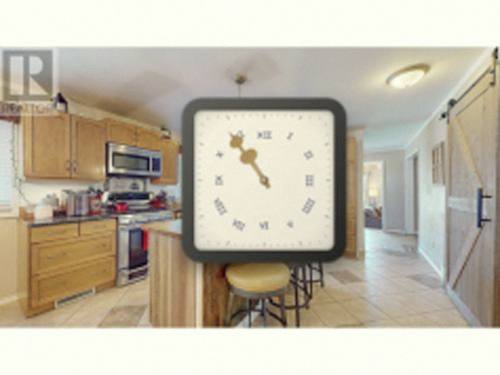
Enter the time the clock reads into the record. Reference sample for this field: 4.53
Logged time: 10.54
